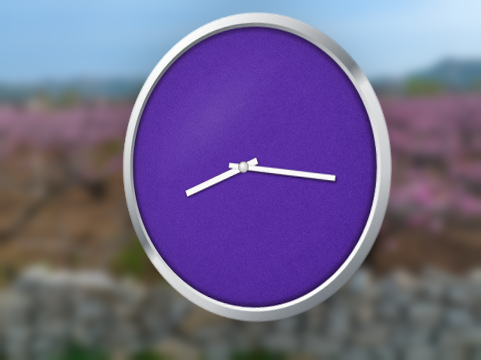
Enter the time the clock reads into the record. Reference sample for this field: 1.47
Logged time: 8.16
